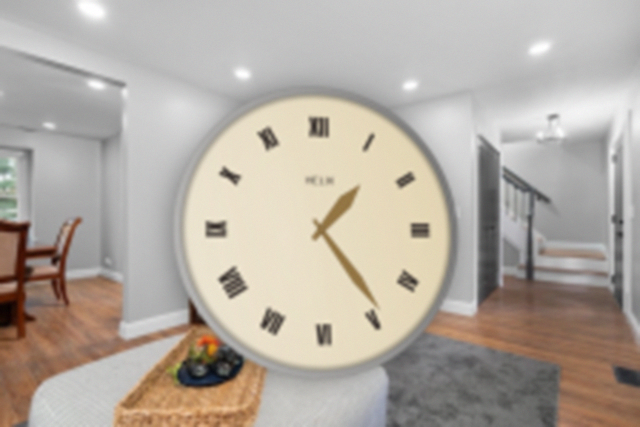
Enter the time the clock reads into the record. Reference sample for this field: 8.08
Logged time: 1.24
